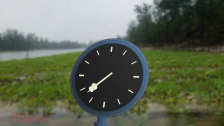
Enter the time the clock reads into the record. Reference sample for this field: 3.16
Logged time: 7.38
